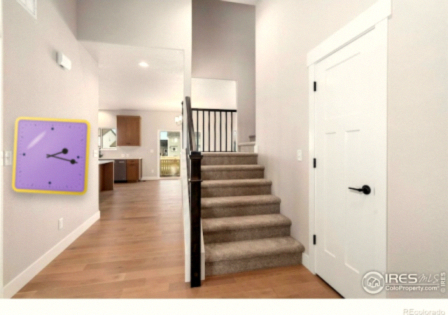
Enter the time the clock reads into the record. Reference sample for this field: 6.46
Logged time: 2.17
